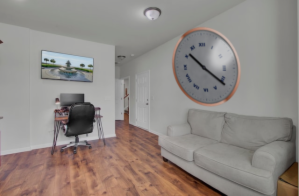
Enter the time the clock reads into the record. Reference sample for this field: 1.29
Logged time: 10.21
